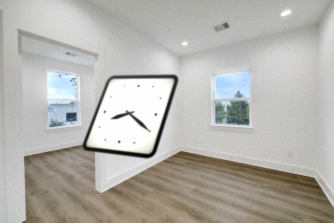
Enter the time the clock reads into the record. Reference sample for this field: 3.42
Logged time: 8.20
